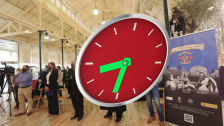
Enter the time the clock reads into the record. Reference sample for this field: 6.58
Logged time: 8.31
